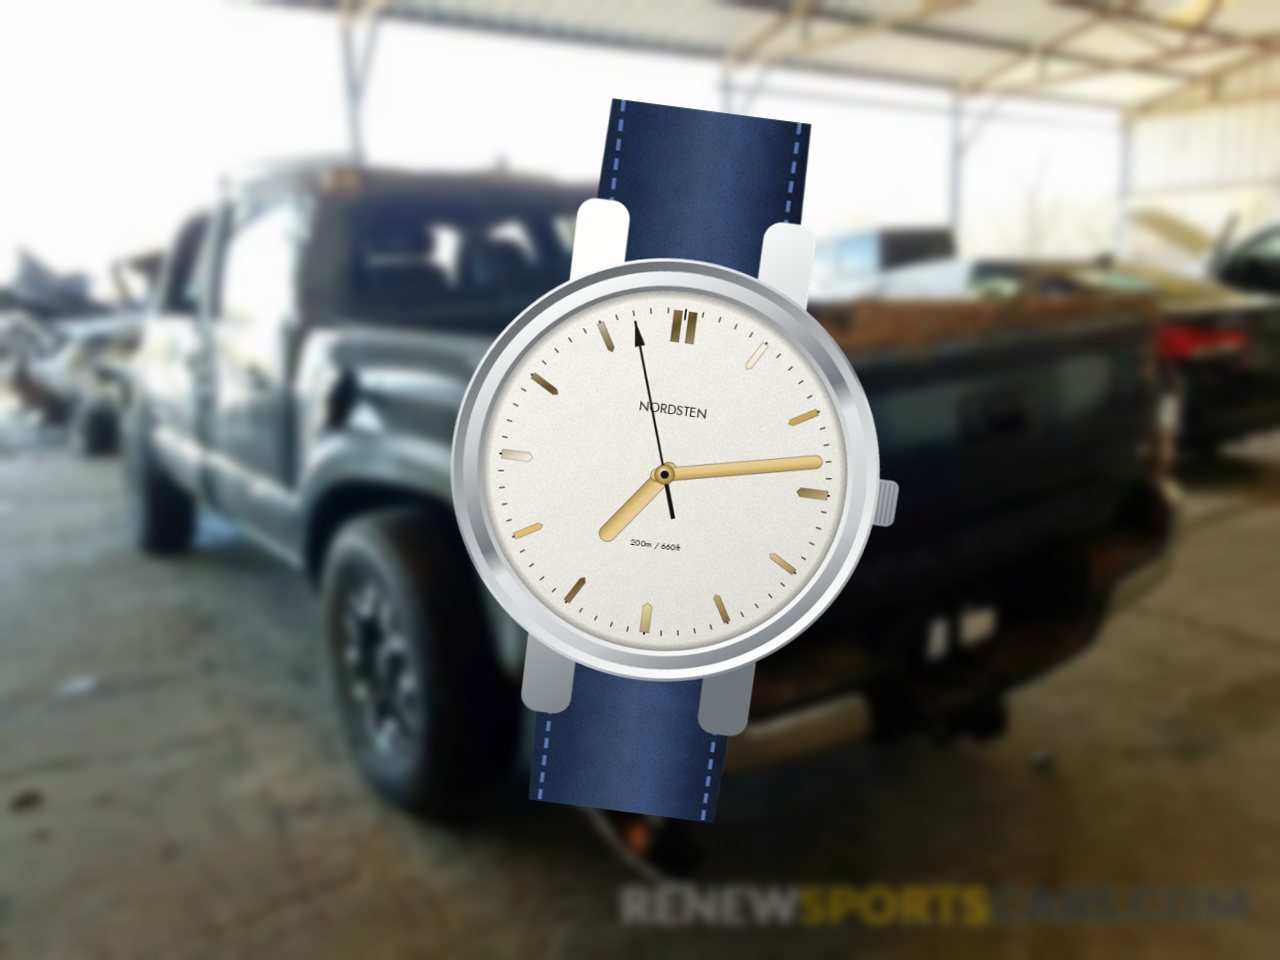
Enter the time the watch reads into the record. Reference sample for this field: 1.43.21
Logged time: 7.12.57
